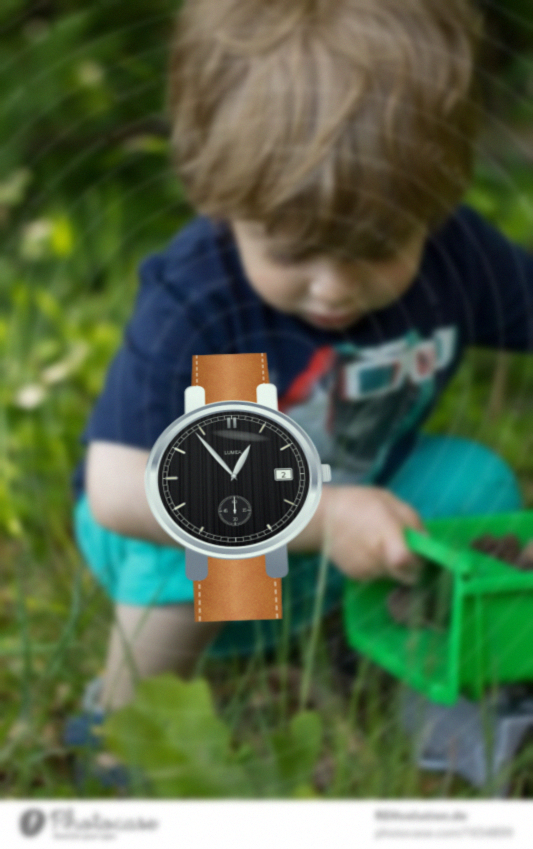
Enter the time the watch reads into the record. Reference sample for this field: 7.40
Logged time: 12.54
